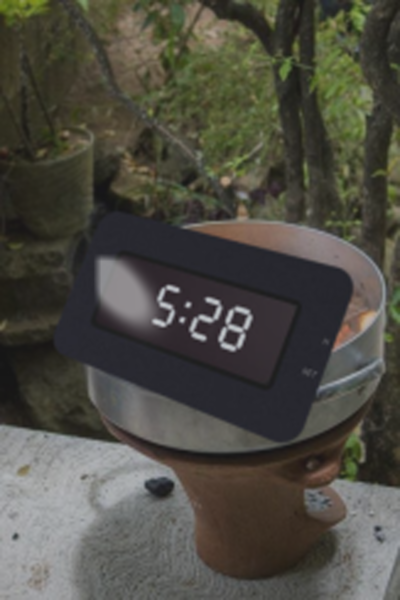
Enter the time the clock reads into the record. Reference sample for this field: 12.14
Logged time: 5.28
